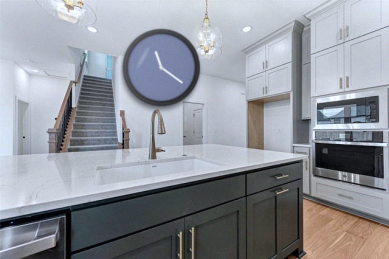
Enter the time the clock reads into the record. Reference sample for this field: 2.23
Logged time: 11.21
